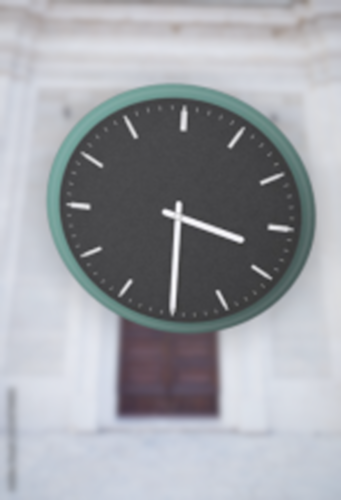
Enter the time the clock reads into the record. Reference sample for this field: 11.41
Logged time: 3.30
